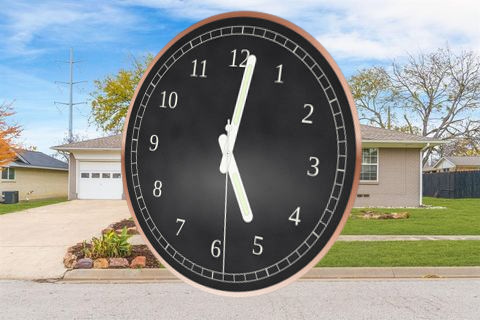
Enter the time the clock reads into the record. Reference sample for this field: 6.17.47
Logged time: 5.01.29
